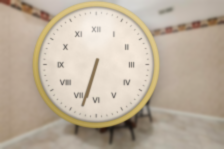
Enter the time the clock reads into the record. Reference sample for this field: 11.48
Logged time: 6.33
